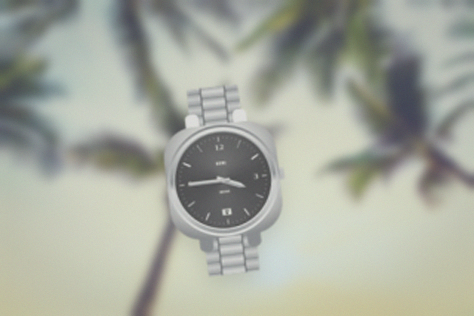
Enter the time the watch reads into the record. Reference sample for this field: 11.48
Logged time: 3.45
